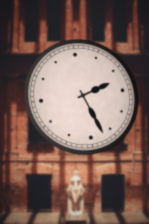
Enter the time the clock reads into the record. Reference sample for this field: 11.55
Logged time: 2.27
